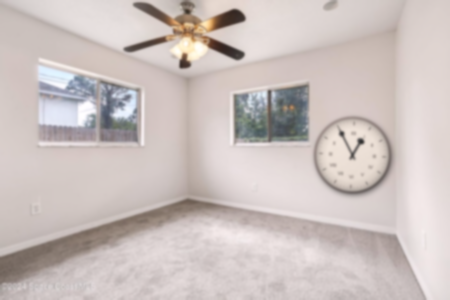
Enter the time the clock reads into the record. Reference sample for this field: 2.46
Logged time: 12.55
